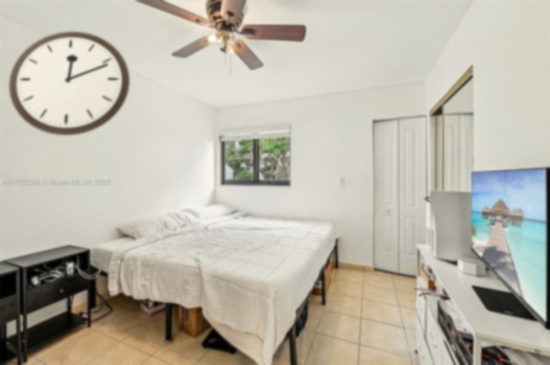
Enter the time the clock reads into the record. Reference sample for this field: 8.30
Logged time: 12.11
